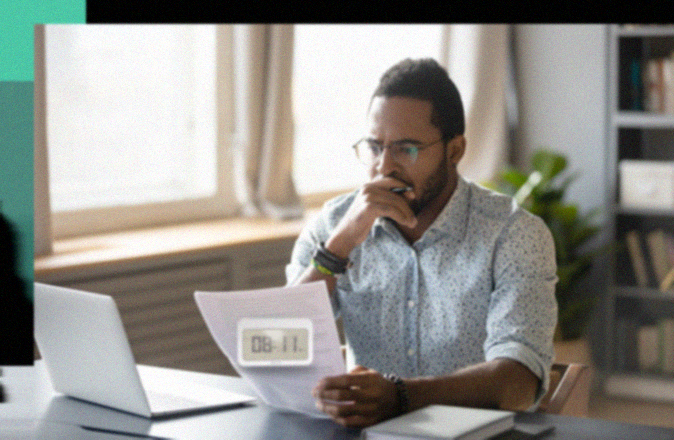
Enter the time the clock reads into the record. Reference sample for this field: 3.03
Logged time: 8.11
